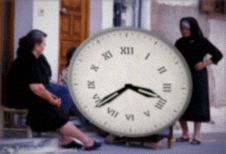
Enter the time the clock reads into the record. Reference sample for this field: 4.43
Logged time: 3.39
